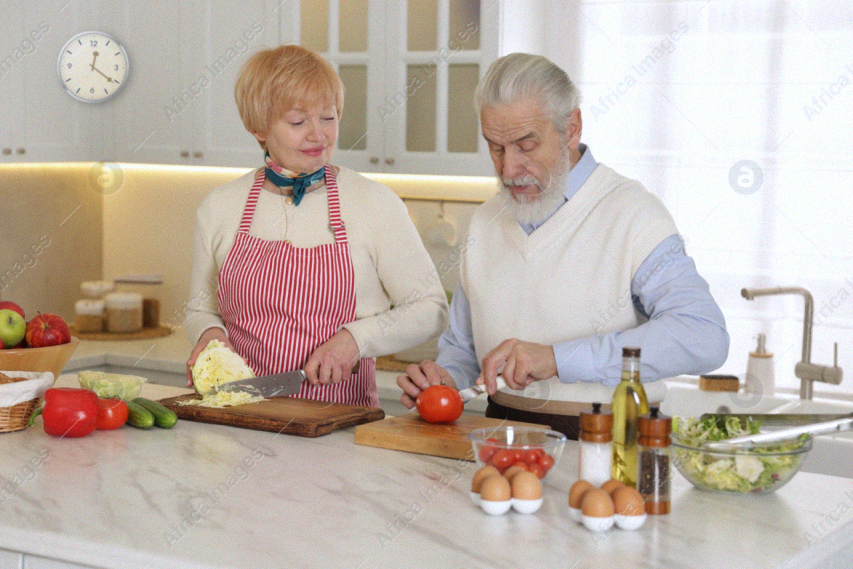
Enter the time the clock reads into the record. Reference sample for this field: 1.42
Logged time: 12.21
